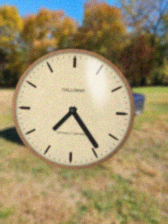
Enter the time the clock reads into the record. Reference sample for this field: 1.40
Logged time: 7.24
